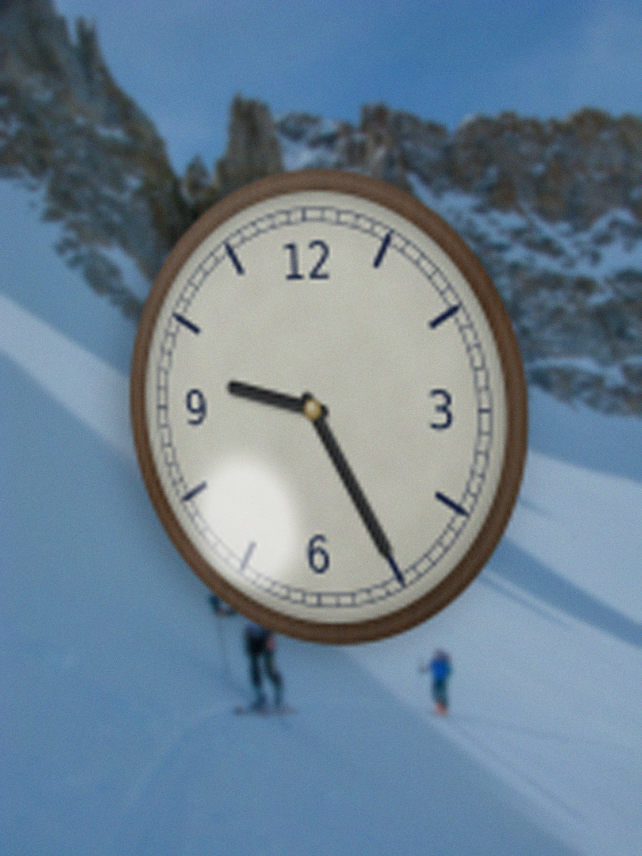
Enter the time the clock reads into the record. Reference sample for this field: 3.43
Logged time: 9.25
